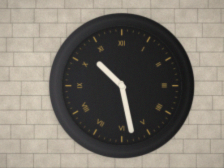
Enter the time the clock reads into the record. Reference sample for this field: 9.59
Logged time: 10.28
